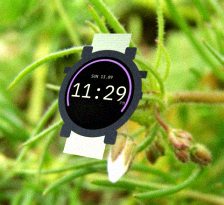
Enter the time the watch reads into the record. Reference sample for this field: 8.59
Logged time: 11.29
